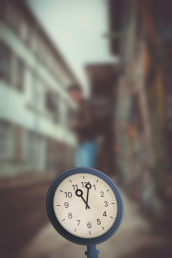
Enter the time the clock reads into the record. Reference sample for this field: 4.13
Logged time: 11.02
